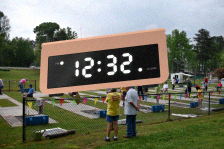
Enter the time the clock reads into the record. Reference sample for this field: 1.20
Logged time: 12.32
